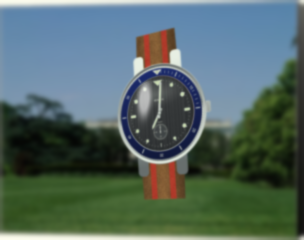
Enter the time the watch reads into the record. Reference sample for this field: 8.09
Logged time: 7.01
